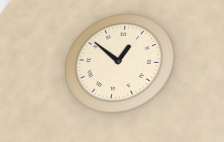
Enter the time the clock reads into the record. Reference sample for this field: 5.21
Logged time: 12.51
